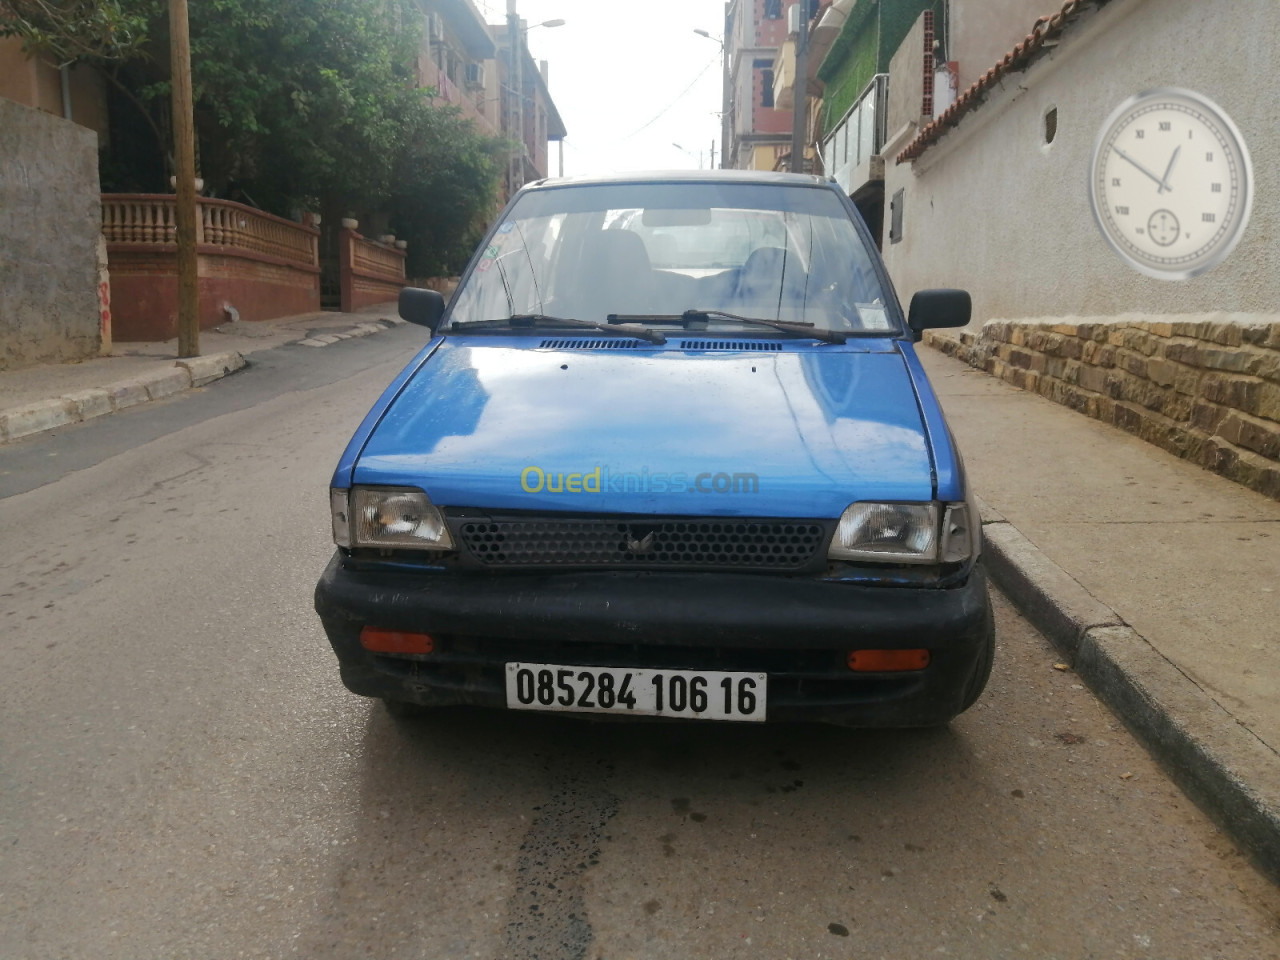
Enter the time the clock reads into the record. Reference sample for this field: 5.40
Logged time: 12.50
